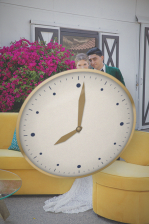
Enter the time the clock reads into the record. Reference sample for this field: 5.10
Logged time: 8.01
